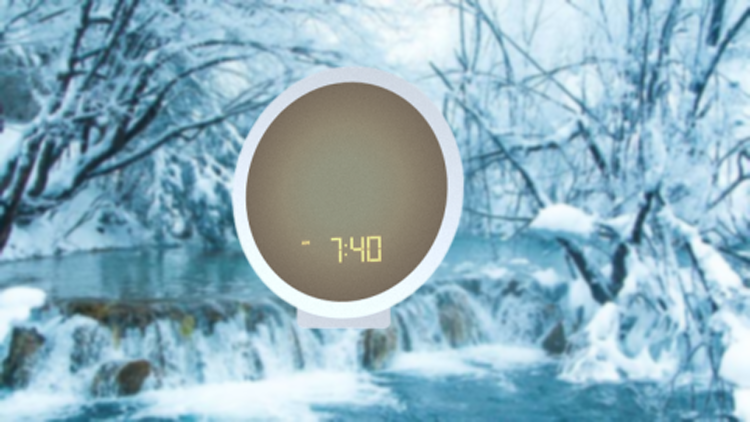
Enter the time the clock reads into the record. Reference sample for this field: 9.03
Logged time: 7.40
